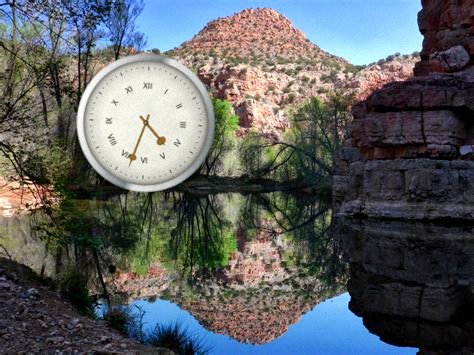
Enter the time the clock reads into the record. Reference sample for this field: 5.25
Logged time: 4.33
